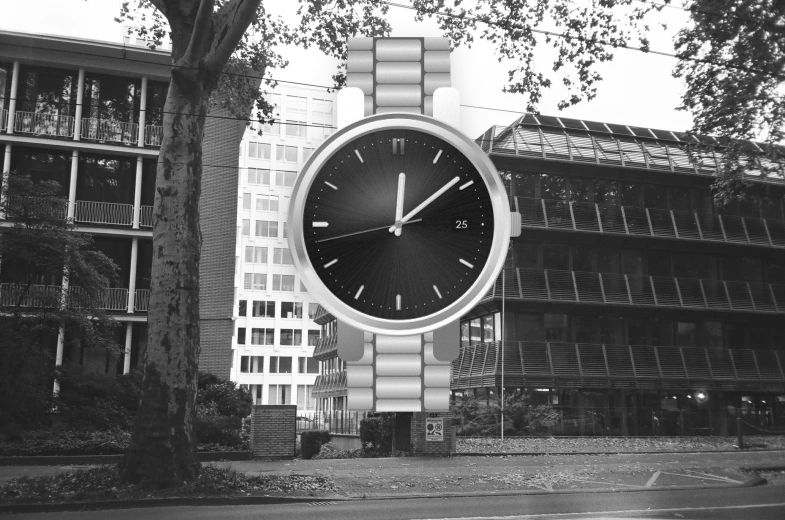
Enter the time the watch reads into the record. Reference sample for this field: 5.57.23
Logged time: 12.08.43
